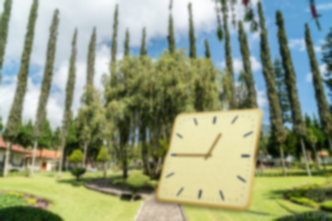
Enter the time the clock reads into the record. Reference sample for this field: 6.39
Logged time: 12.45
